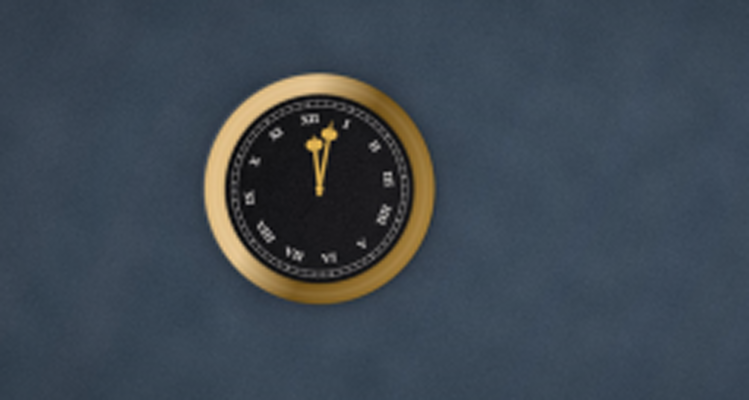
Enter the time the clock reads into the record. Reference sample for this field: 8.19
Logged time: 12.03
